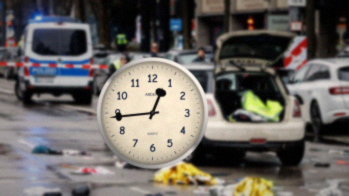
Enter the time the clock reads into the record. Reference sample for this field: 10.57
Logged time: 12.44
